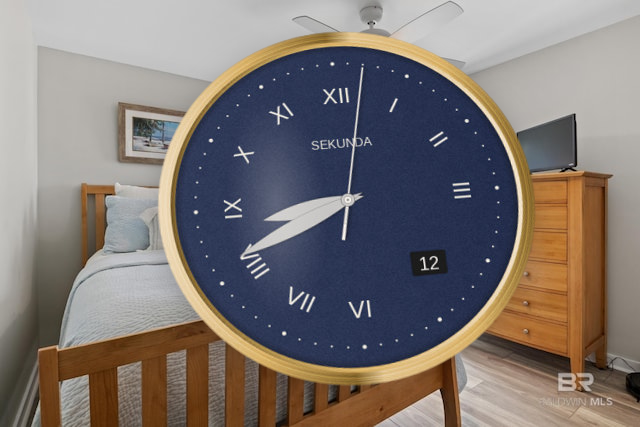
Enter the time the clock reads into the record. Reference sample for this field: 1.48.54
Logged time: 8.41.02
